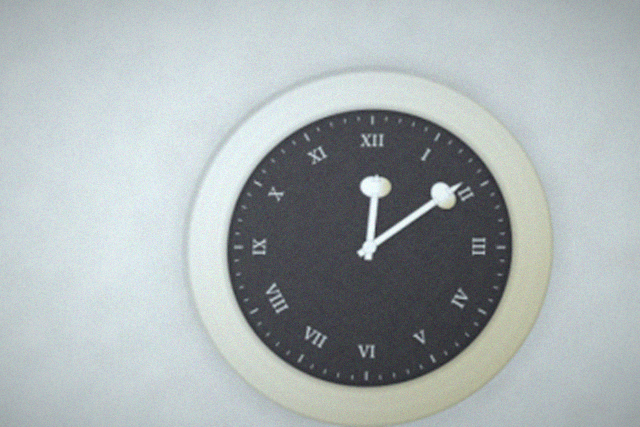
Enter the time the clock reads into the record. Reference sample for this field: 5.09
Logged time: 12.09
